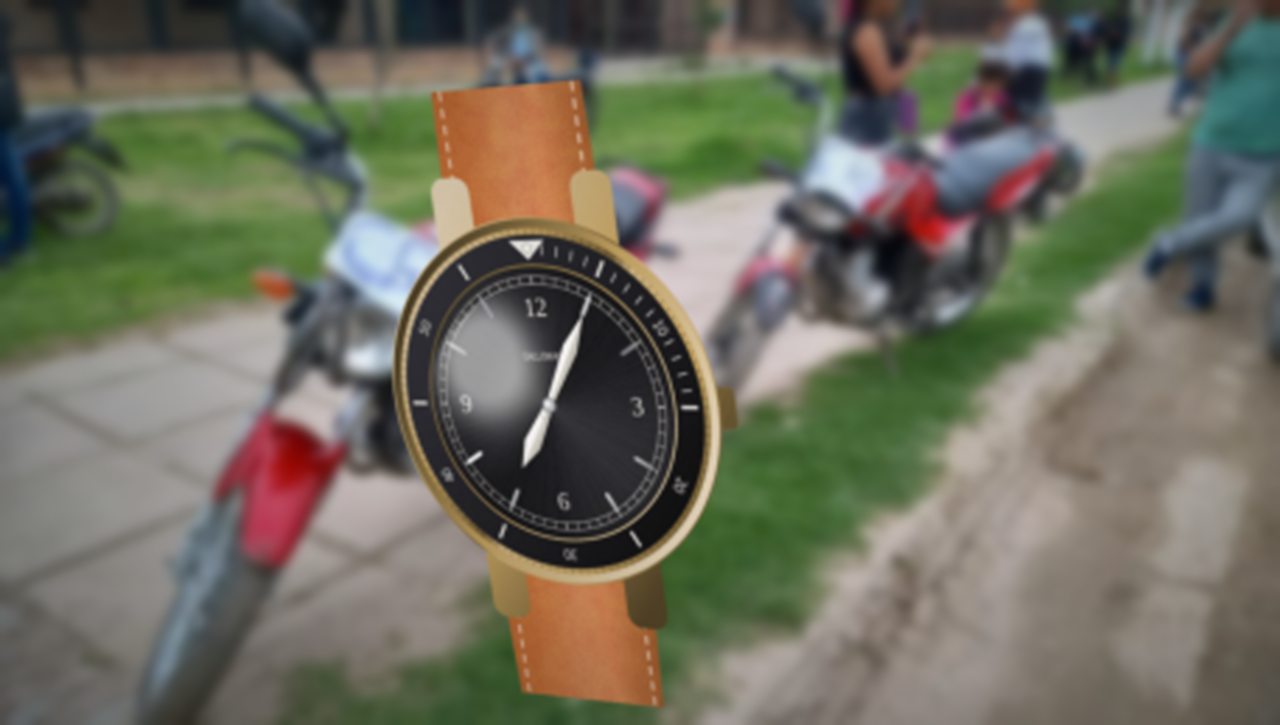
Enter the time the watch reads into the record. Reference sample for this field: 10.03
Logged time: 7.05
